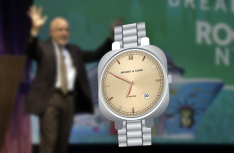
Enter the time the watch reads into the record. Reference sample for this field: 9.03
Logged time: 6.50
